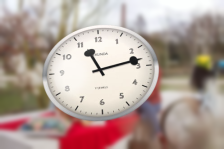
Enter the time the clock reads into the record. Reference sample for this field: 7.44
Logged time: 11.13
